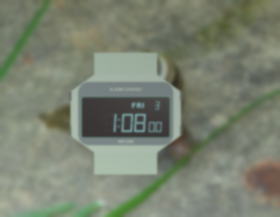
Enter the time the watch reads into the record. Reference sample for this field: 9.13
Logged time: 1.08
